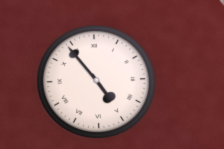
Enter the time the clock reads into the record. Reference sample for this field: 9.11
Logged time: 4.54
